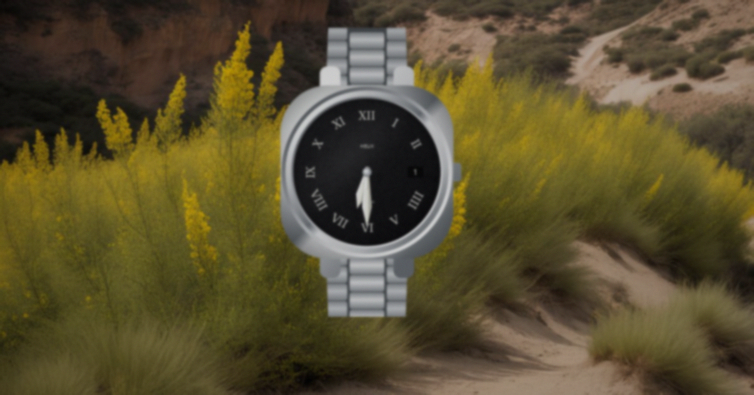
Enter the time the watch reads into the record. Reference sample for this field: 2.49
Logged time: 6.30
